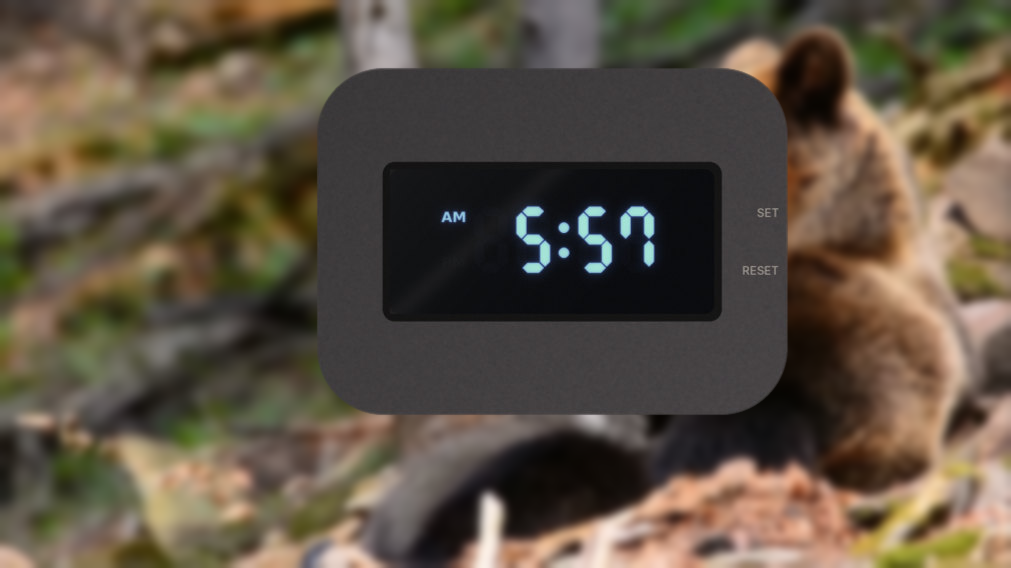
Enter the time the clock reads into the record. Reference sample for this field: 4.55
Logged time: 5.57
